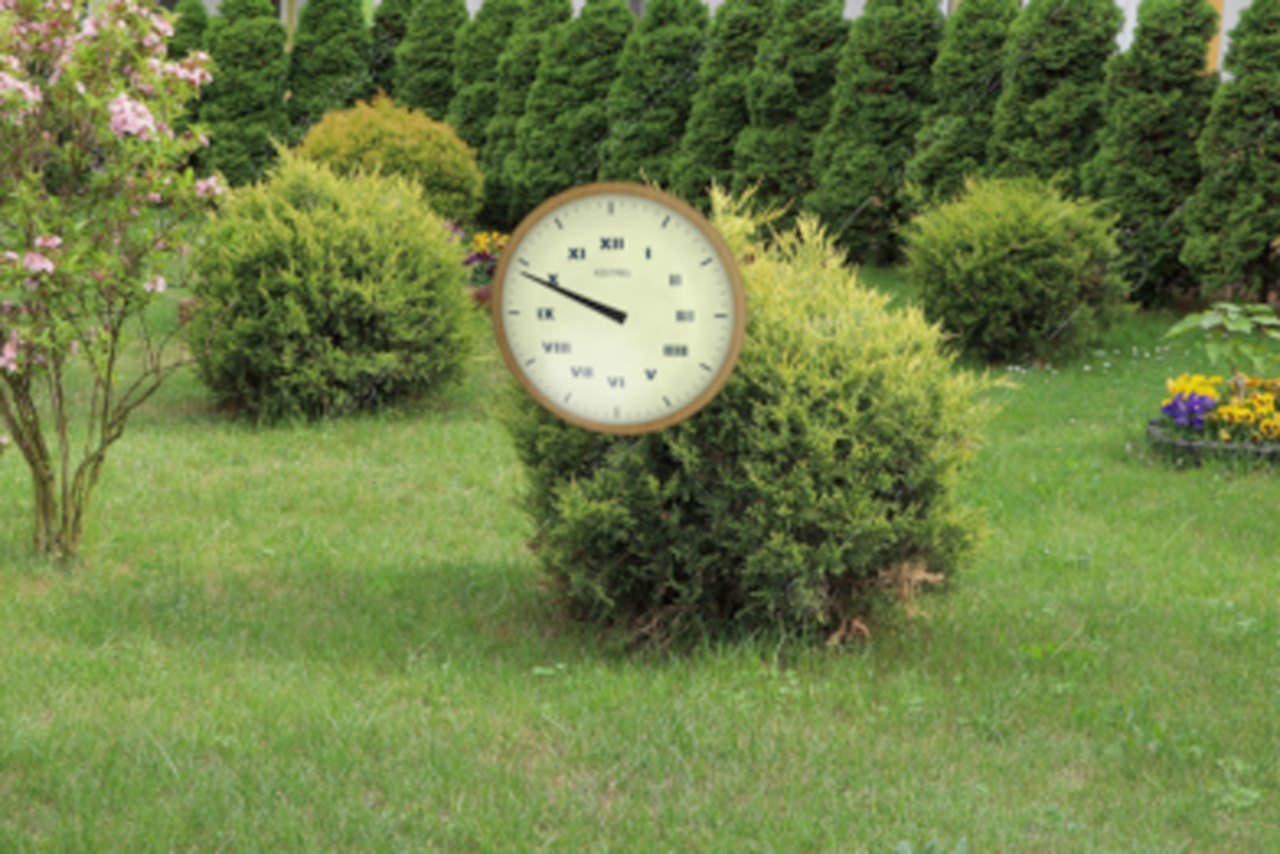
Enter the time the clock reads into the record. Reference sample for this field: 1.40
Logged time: 9.49
